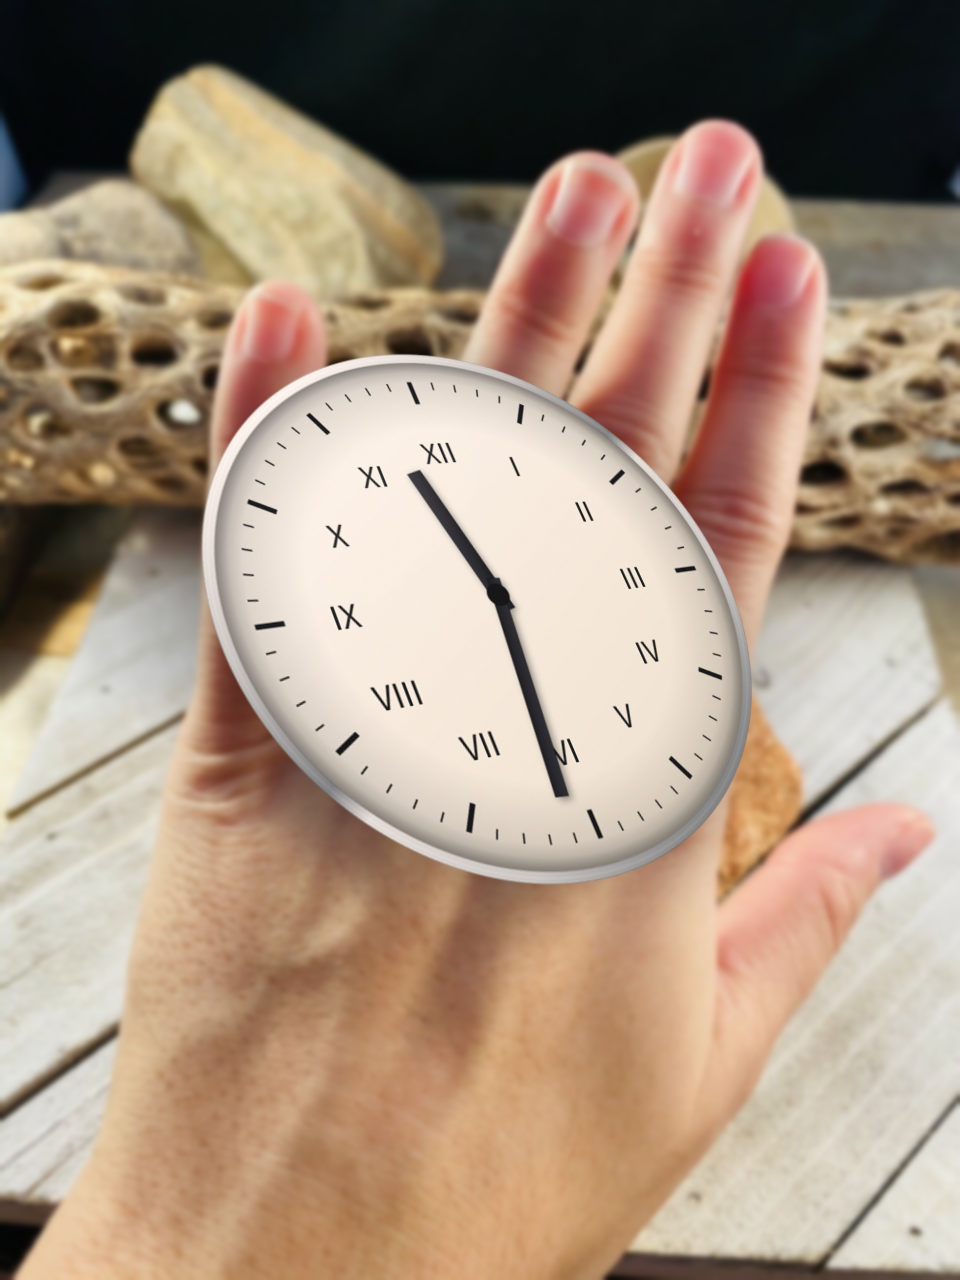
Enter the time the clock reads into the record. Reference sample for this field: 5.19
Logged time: 11.31
